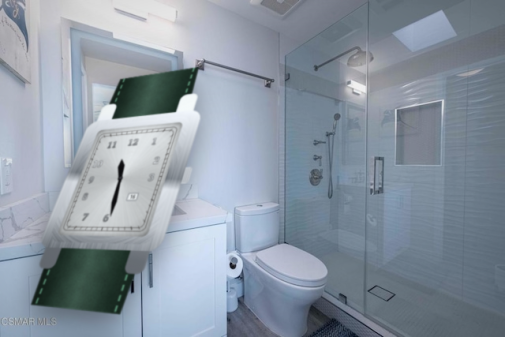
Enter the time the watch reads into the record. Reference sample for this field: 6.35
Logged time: 11.29
